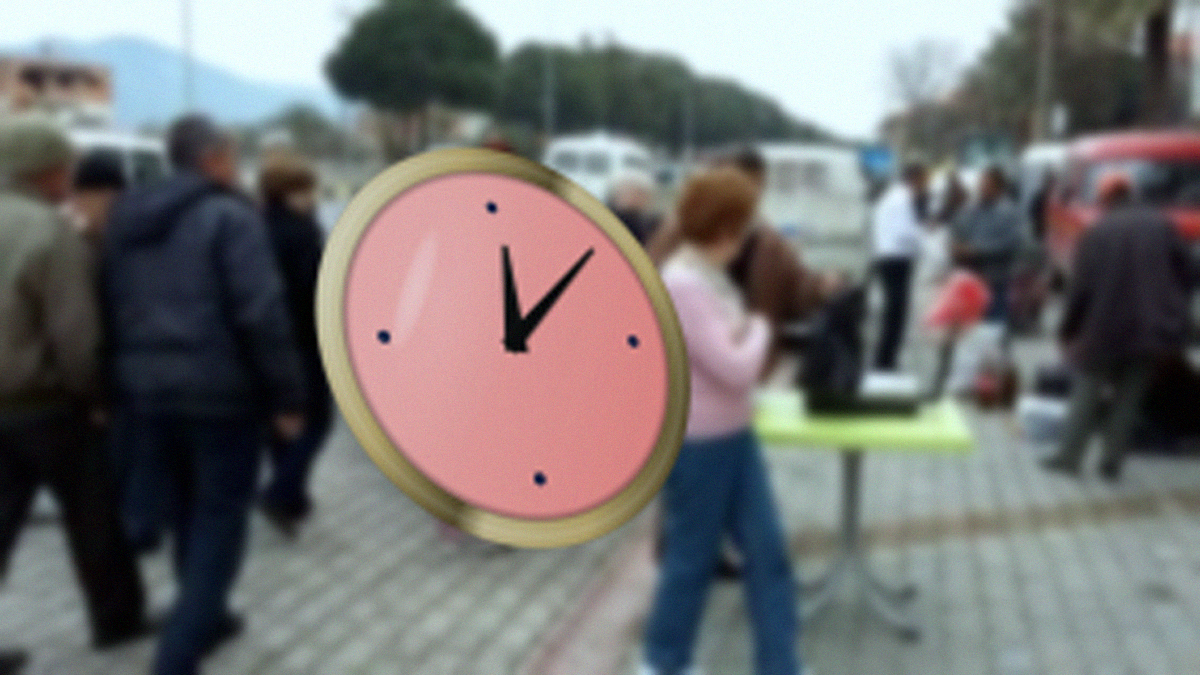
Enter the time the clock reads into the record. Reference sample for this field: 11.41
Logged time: 12.08
